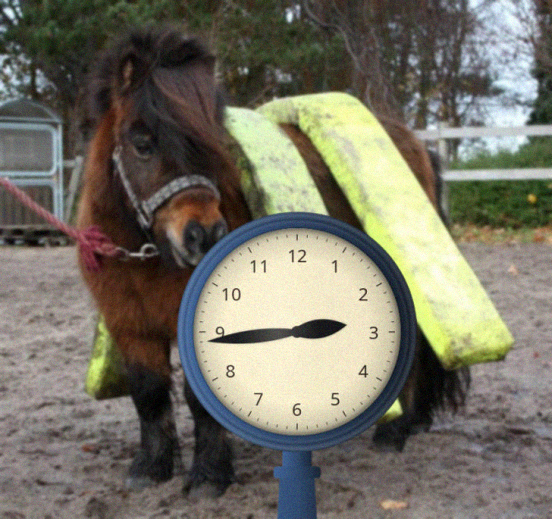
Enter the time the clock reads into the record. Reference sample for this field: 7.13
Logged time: 2.44
